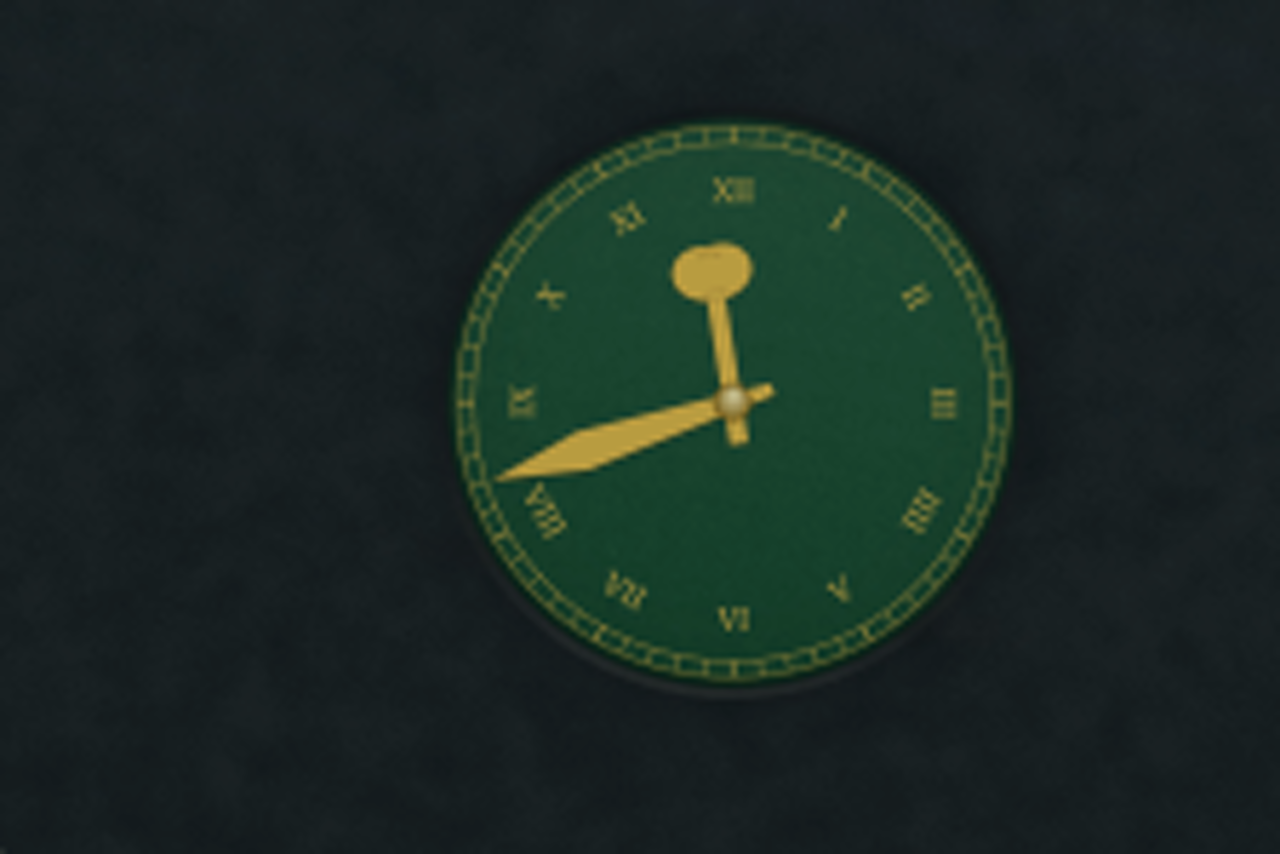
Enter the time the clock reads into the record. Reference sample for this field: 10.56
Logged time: 11.42
